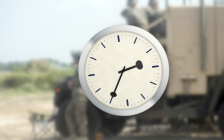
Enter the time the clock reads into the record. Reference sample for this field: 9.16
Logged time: 2.35
